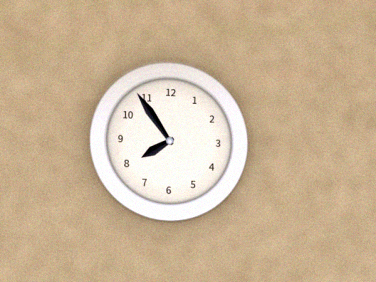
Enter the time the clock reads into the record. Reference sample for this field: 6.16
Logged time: 7.54
